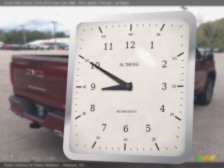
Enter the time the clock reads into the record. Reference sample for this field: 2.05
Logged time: 8.50
